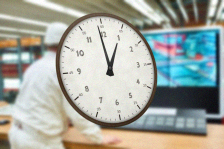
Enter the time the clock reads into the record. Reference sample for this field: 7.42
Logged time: 12.59
